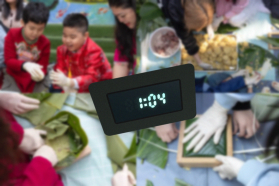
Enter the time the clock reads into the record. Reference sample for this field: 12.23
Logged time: 1.04
